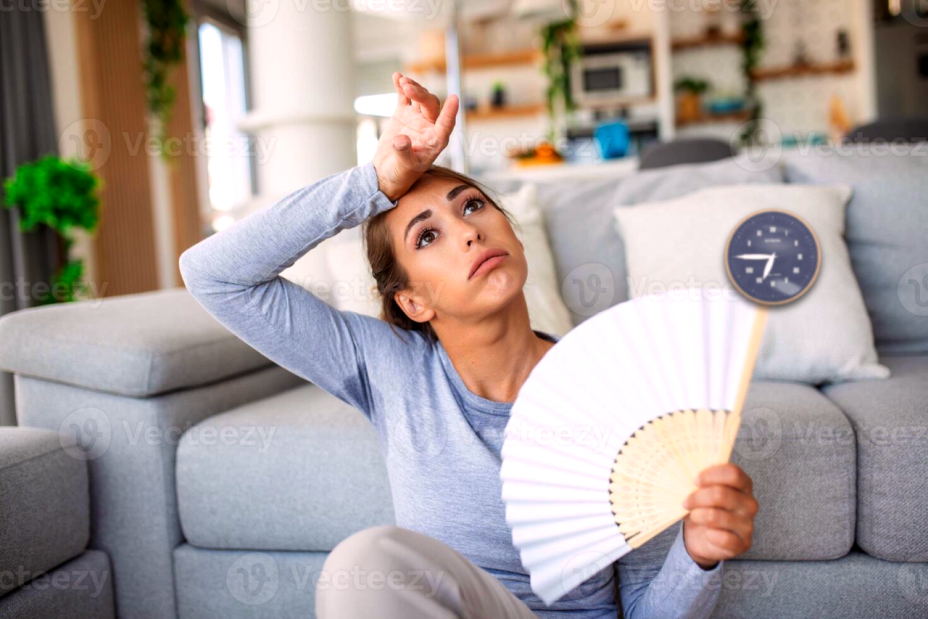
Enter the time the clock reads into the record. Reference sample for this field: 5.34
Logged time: 6.45
